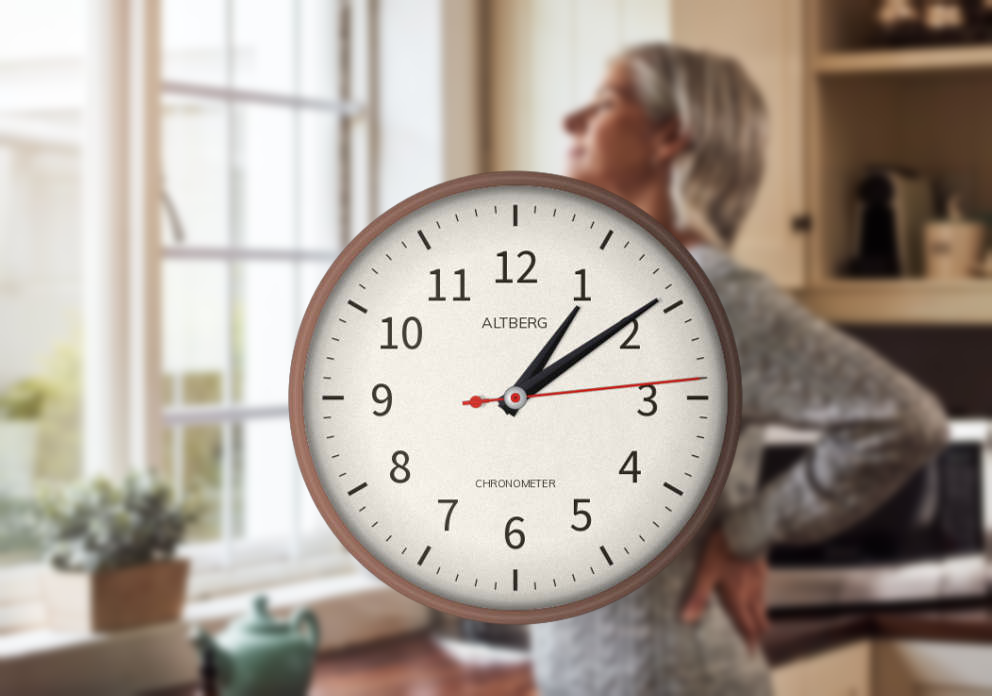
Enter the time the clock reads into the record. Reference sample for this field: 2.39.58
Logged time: 1.09.14
